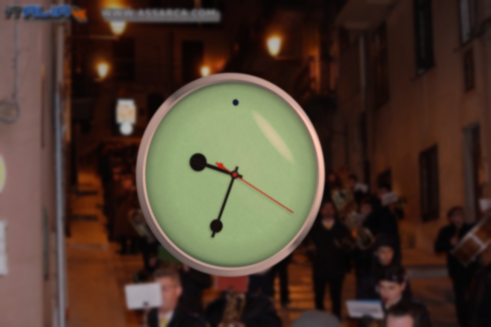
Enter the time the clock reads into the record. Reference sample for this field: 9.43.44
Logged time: 9.33.20
